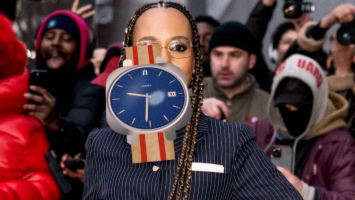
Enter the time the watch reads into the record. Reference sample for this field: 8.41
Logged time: 9.31
